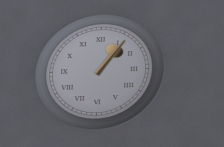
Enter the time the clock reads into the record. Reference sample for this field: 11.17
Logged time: 1.06
